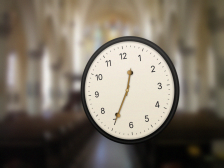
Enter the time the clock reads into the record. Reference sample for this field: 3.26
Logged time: 12.35
